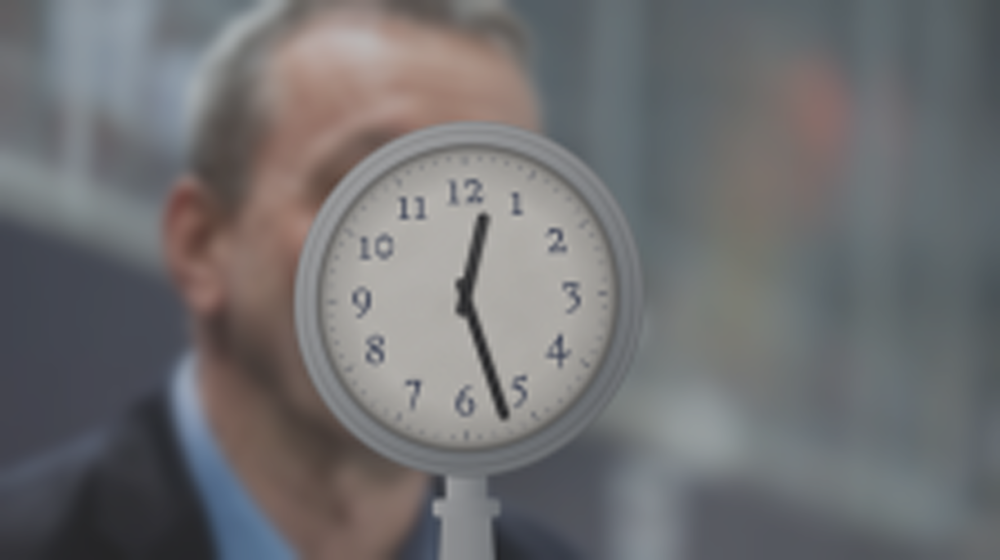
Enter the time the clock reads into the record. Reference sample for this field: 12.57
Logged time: 12.27
